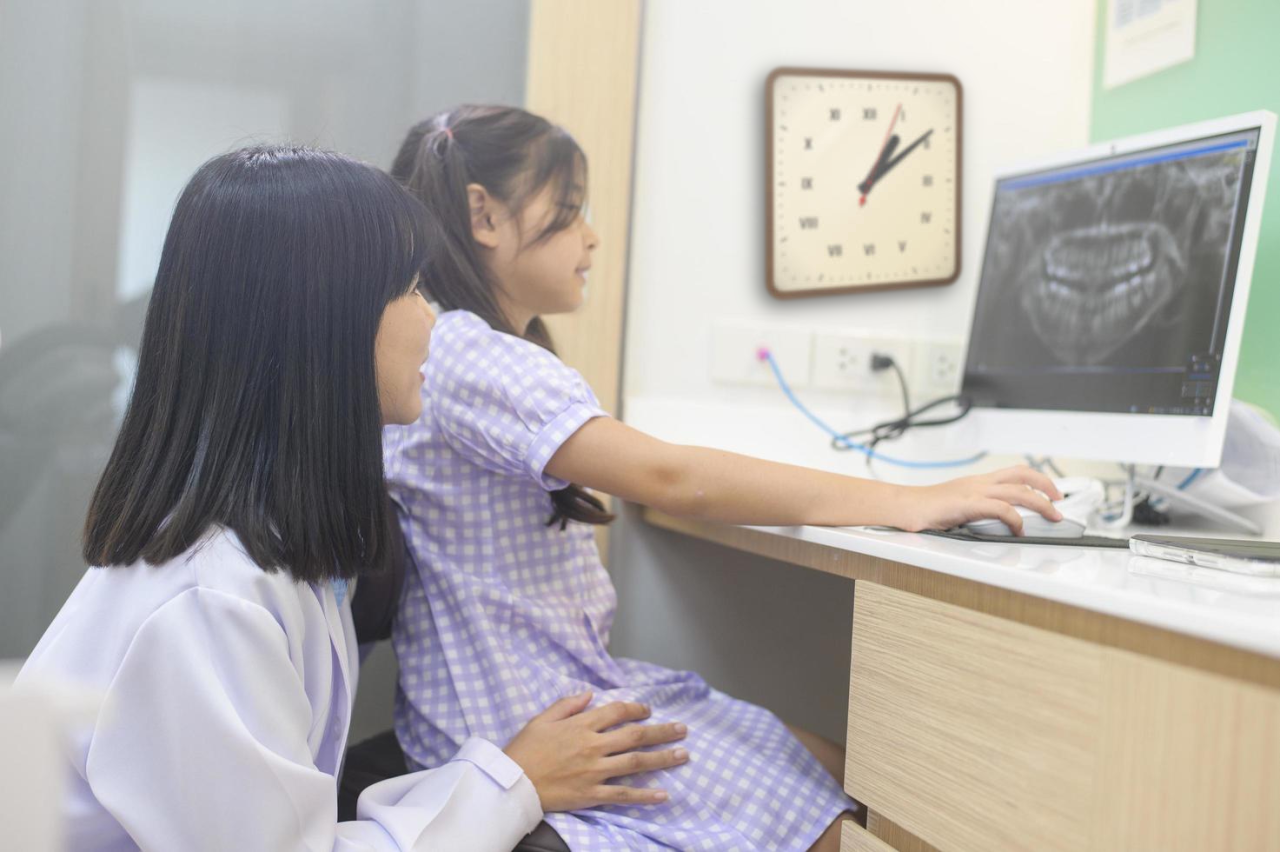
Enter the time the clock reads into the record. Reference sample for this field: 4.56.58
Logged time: 1.09.04
